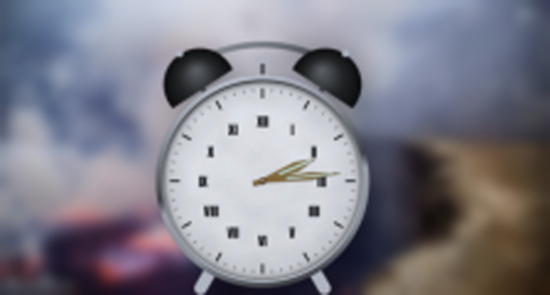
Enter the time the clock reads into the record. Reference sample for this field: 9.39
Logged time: 2.14
